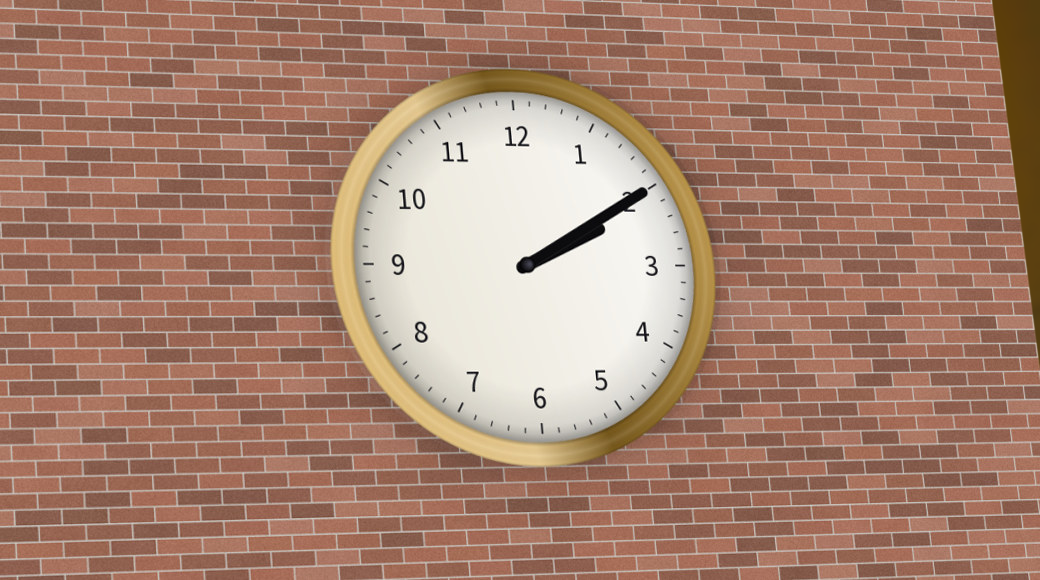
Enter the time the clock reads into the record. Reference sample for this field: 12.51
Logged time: 2.10
